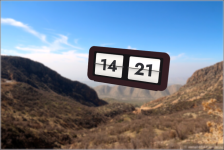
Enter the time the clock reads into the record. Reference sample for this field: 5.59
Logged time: 14.21
